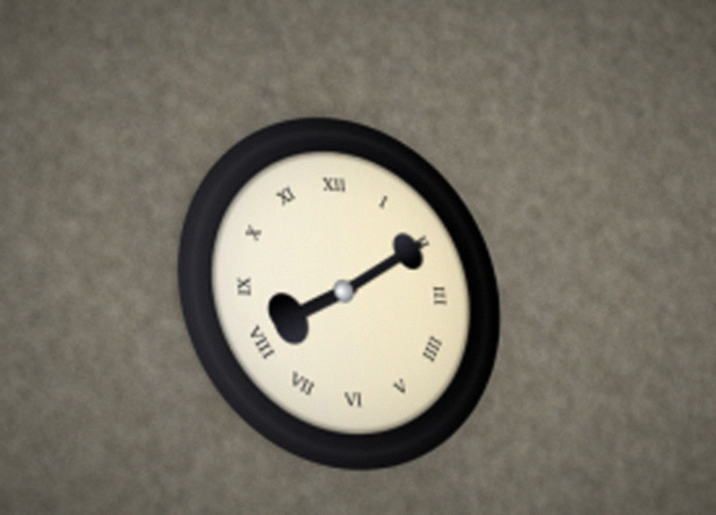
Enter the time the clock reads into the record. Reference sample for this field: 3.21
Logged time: 8.10
